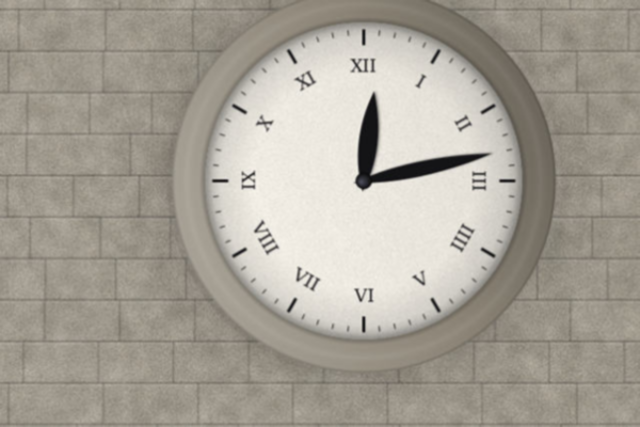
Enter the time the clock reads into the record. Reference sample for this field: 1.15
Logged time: 12.13
